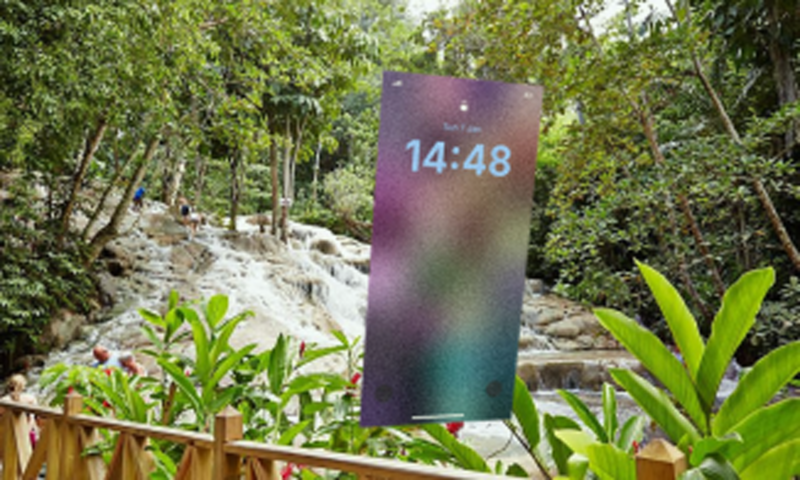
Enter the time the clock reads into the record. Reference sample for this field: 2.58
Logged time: 14.48
